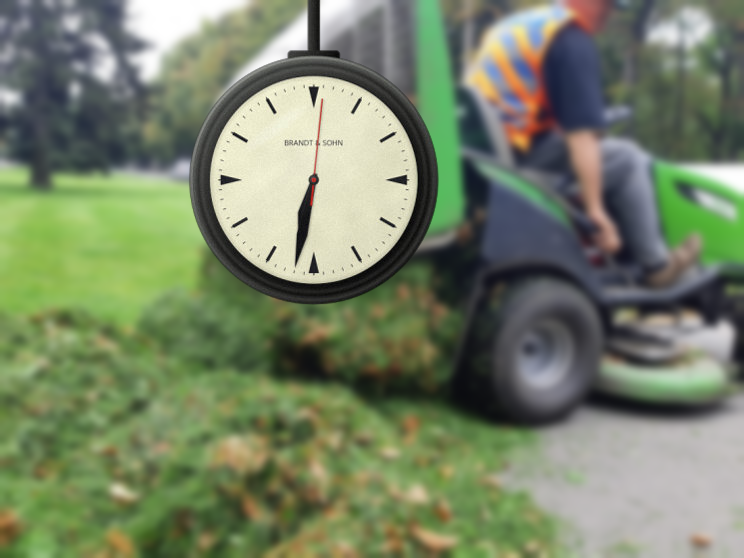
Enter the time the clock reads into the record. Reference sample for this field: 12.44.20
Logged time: 6.32.01
